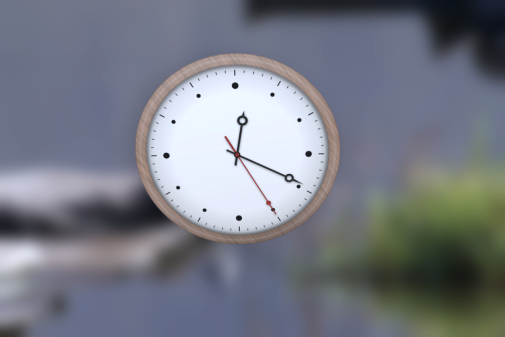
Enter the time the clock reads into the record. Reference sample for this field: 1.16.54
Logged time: 12.19.25
